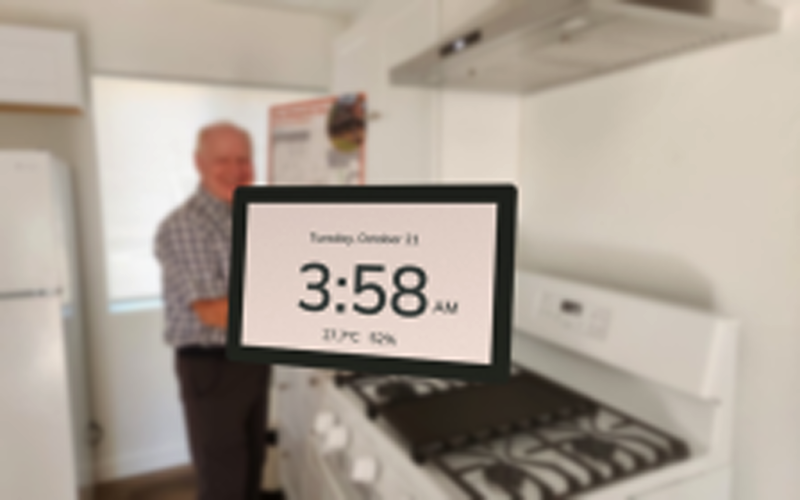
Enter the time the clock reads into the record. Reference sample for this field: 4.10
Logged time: 3.58
